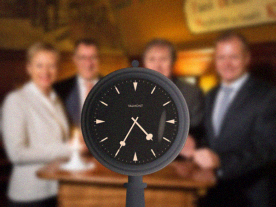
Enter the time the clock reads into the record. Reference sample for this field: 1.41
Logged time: 4.35
